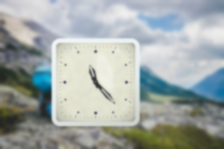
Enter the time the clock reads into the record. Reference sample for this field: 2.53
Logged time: 11.23
